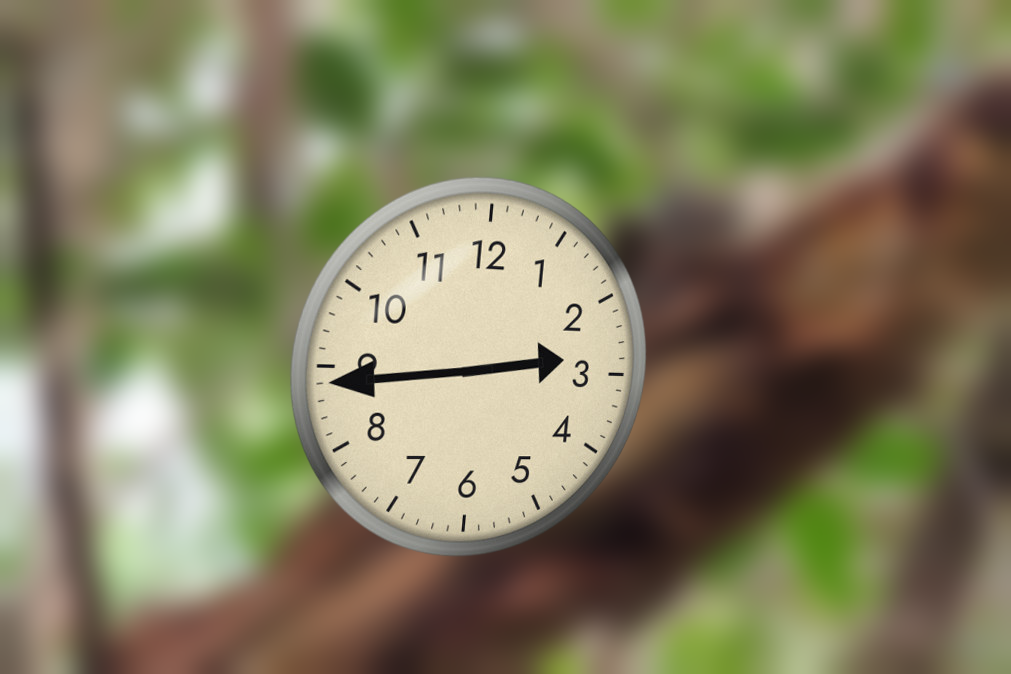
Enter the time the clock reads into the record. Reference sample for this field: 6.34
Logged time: 2.44
